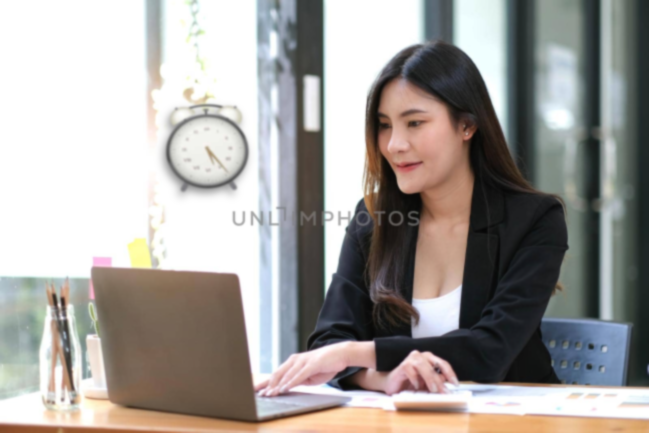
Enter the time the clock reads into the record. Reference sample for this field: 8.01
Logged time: 5.24
